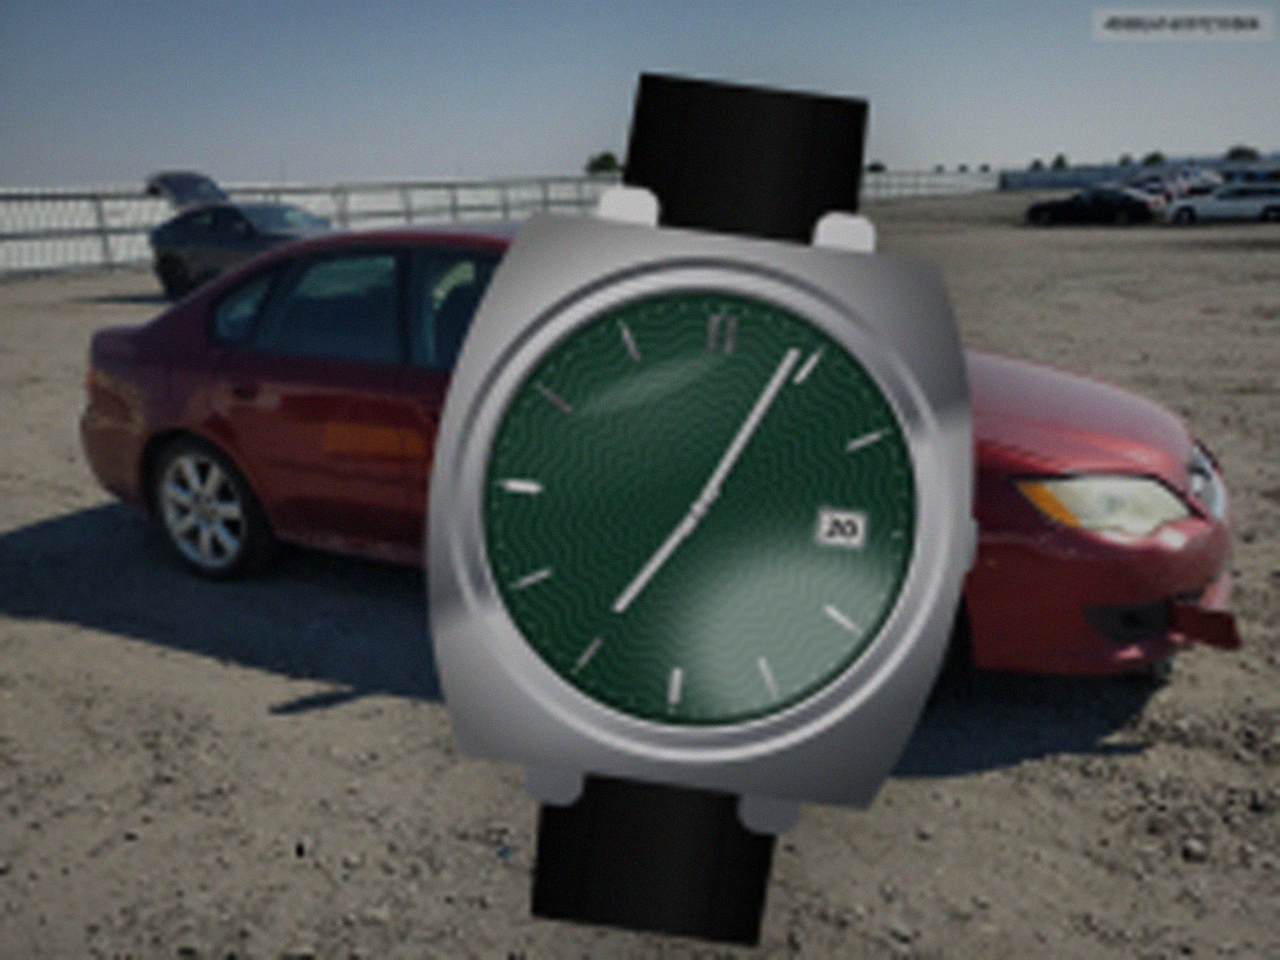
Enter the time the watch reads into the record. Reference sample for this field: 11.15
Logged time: 7.04
